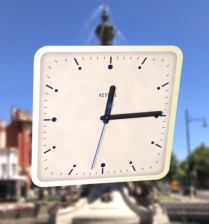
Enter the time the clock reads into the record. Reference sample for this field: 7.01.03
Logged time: 12.14.32
